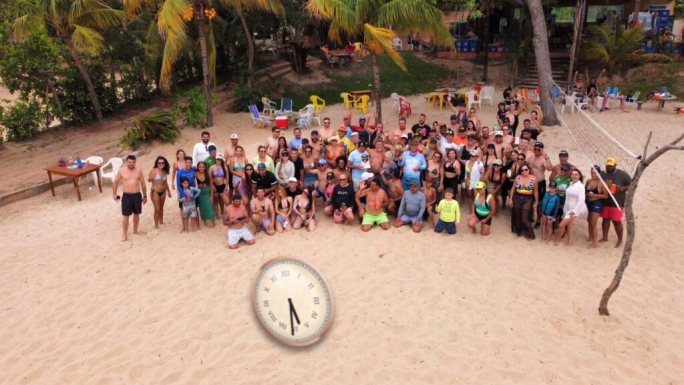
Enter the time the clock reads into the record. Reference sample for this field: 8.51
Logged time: 5.31
